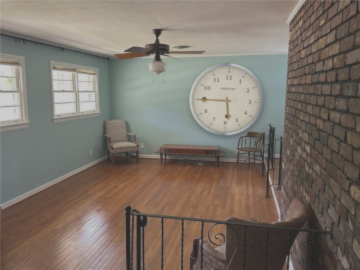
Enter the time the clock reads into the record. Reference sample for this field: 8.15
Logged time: 5.45
